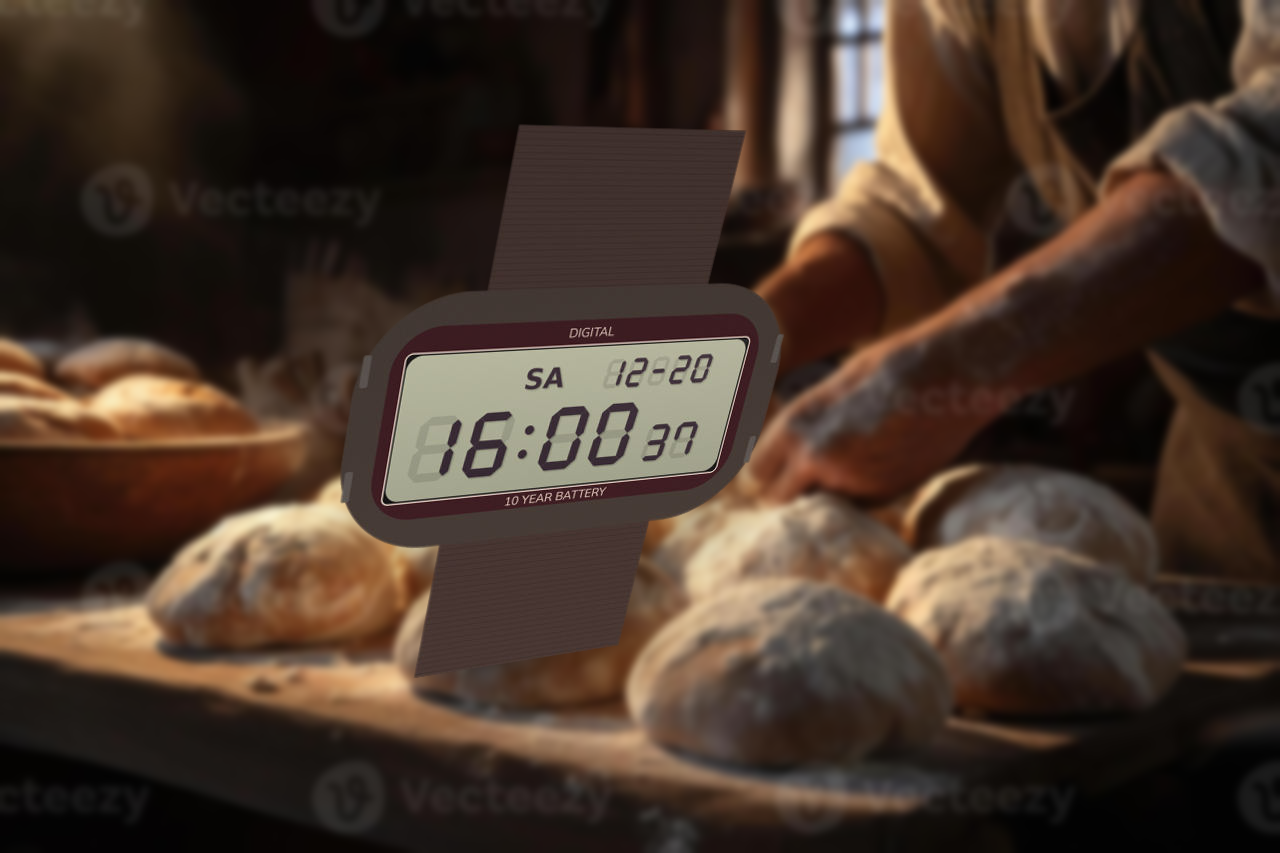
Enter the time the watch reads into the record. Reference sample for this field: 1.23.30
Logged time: 16.00.37
